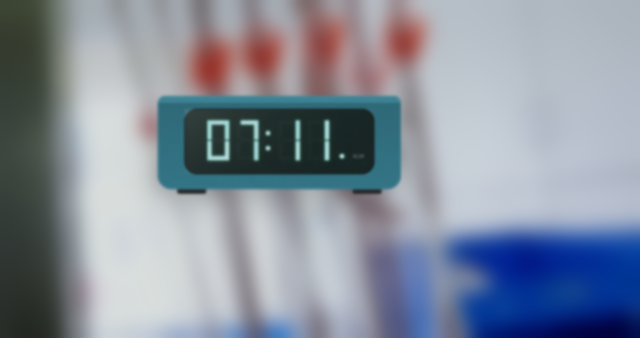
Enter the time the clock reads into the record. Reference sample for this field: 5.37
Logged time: 7.11
